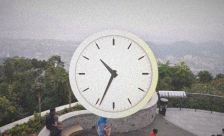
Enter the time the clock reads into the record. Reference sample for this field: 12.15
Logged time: 10.34
